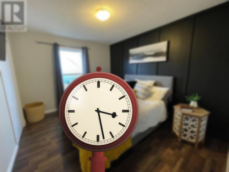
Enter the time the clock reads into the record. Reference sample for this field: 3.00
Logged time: 3.28
